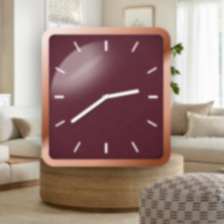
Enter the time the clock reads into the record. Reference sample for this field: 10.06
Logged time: 2.39
